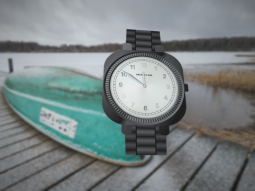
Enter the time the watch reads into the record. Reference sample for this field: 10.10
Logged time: 11.51
